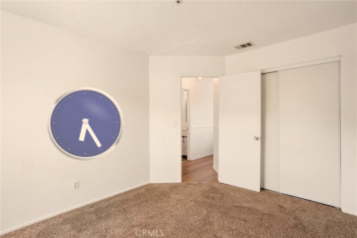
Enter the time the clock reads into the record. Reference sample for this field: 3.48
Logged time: 6.25
